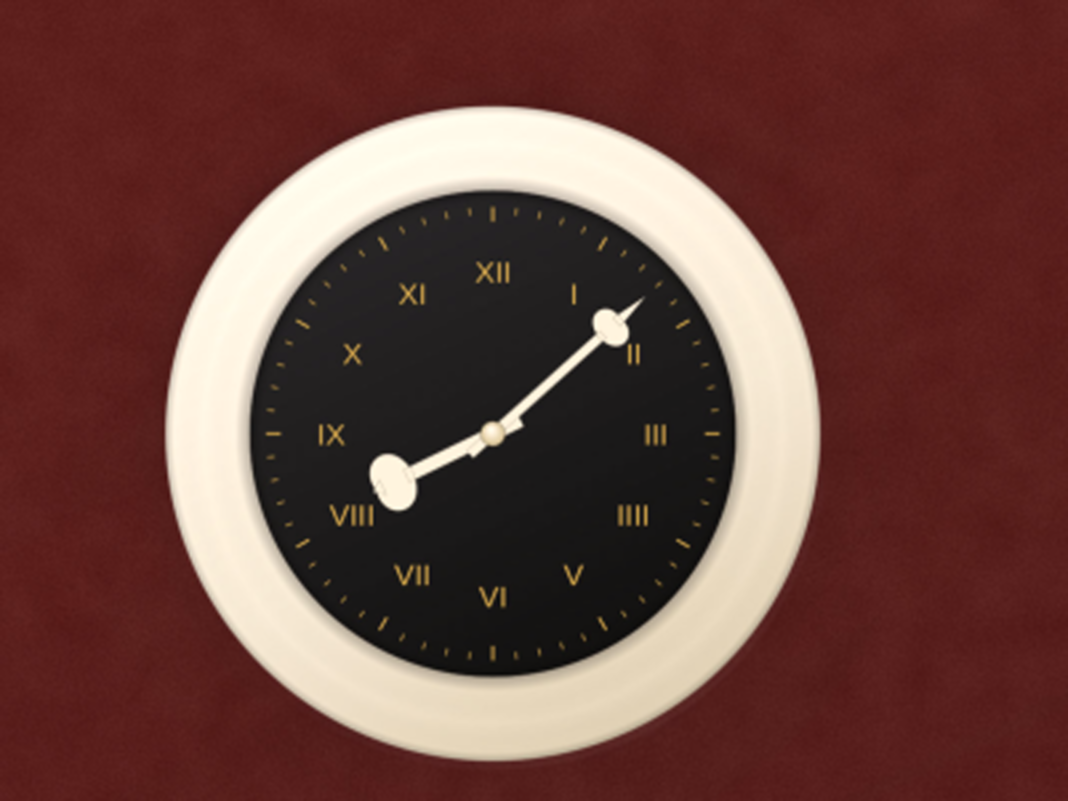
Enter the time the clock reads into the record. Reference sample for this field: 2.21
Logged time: 8.08
